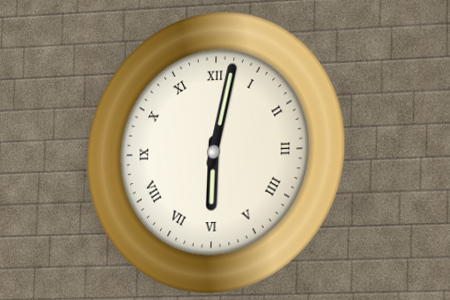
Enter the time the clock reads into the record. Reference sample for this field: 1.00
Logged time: 6.02
